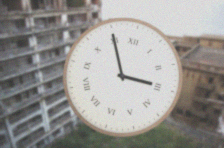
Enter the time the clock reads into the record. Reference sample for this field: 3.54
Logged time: 2.55
